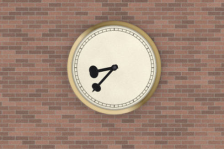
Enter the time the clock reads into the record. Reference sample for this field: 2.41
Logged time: 8.37
